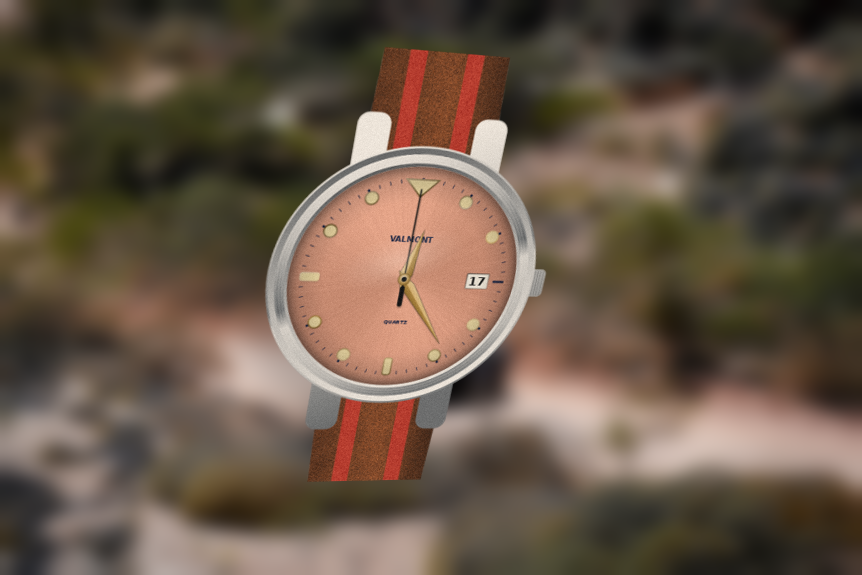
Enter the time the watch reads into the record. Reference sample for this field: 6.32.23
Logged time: 12.24.00
